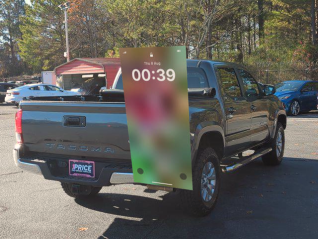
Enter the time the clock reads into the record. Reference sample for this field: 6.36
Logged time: 0.39
